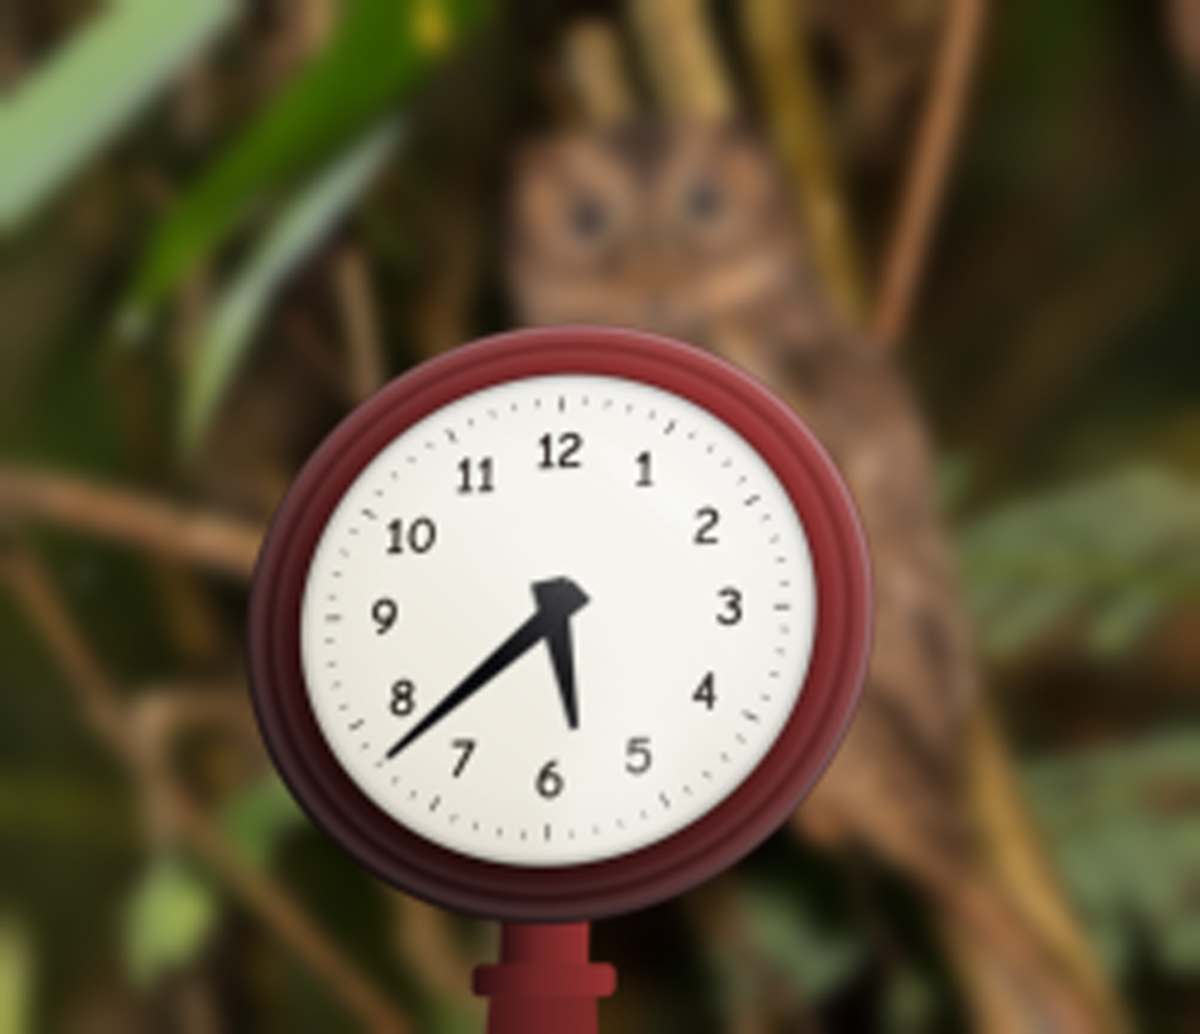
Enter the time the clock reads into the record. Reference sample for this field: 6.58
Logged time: 5.38
